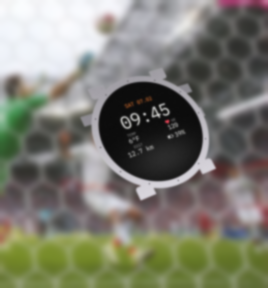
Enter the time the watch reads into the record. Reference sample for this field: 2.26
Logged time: 9.45
